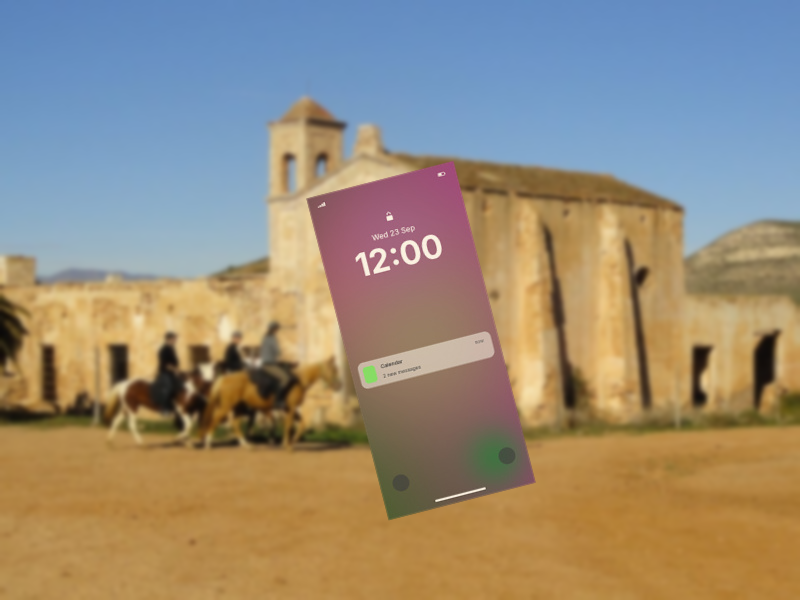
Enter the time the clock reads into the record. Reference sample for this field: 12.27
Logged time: 12.00
